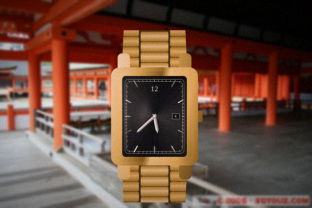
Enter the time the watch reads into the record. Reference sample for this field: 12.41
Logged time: 5.38
